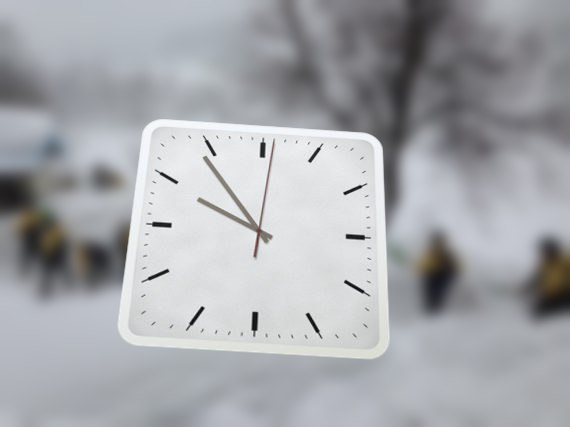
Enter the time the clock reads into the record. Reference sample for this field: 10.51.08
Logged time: 9.54.01
